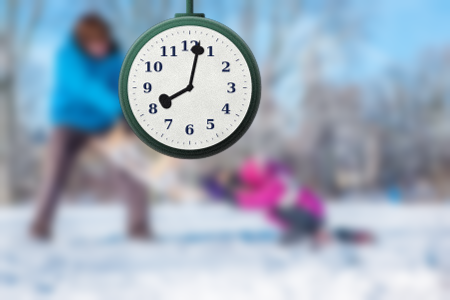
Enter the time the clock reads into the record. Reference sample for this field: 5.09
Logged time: 8.02
